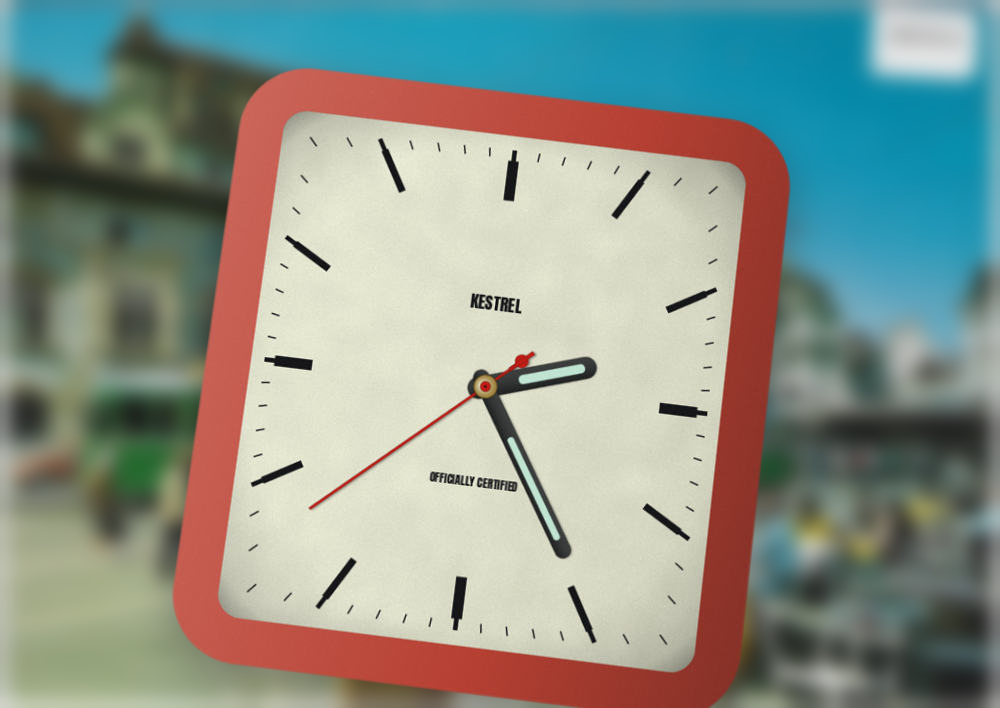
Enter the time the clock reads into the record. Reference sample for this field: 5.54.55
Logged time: 2.24.38
